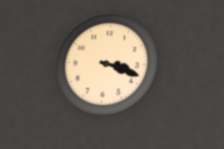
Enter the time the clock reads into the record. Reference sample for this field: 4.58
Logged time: 3.18
